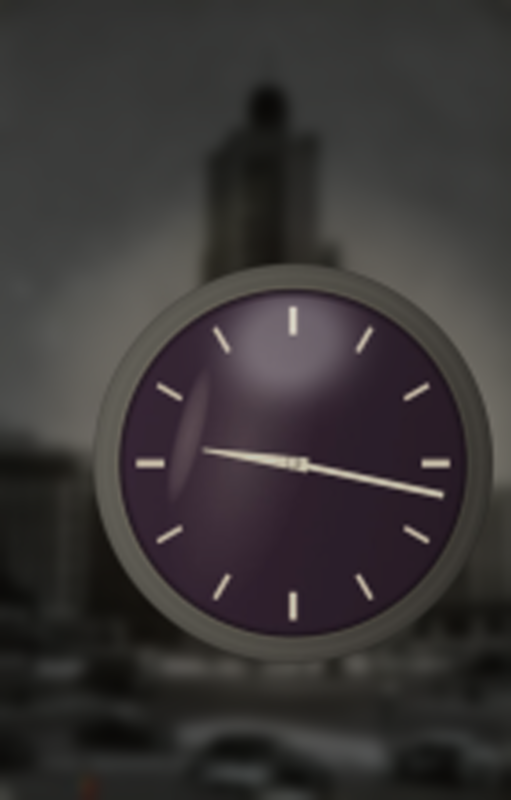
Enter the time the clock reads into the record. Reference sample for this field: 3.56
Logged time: 9.17
